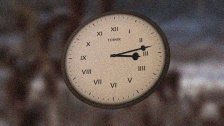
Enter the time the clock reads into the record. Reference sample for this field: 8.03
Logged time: 3.13
